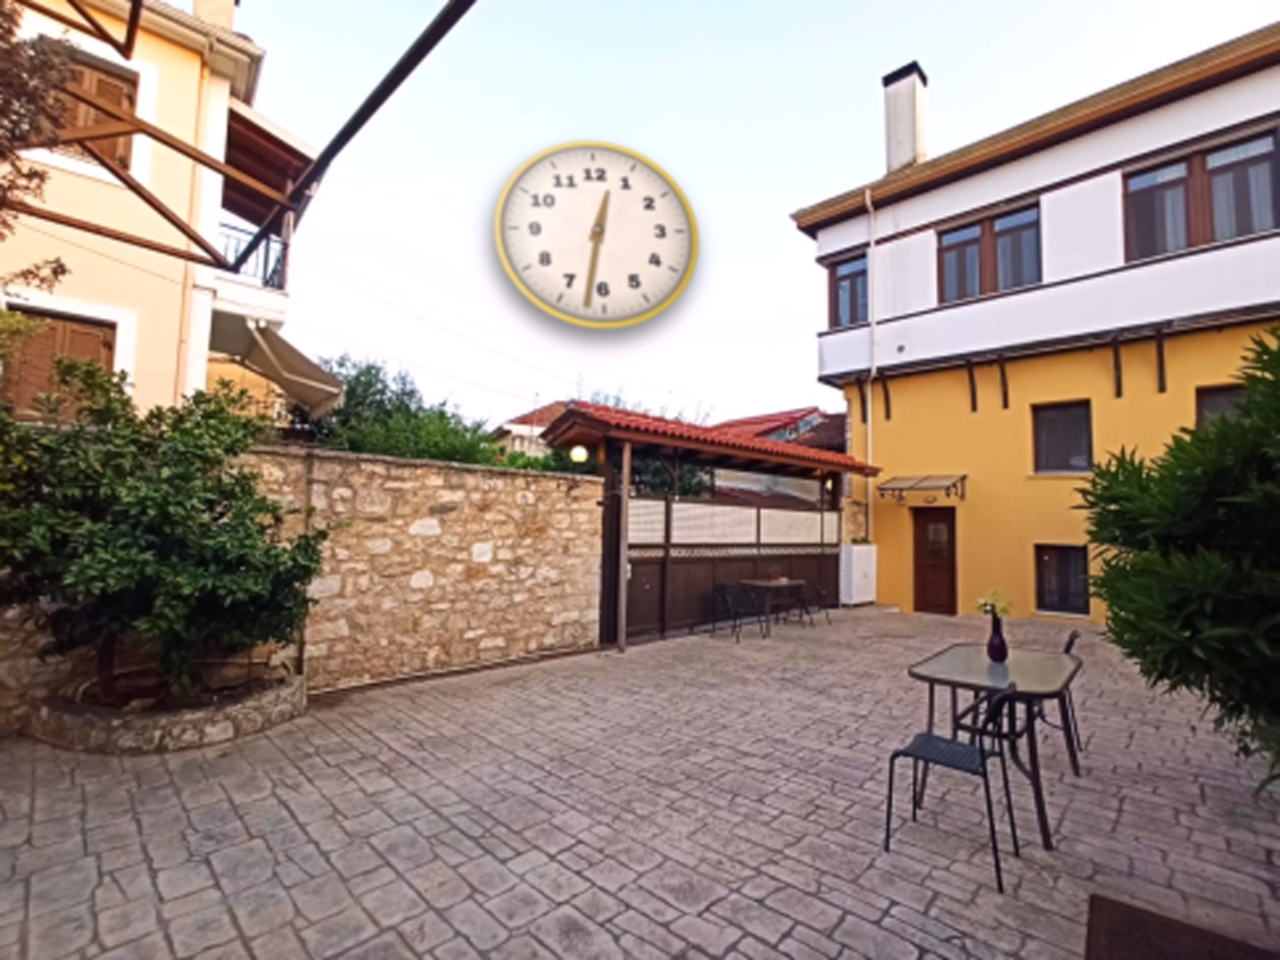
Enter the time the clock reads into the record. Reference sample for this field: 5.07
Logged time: 12.32
